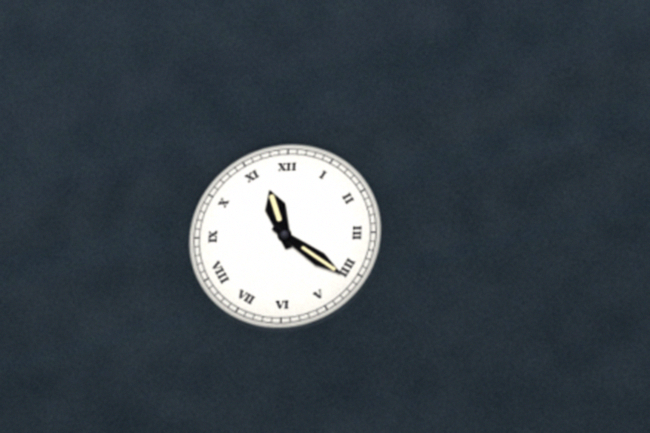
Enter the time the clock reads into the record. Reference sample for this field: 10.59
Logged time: 11.21
